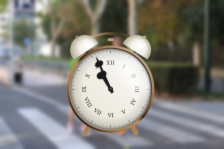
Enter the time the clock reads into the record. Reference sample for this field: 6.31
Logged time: 10.56
